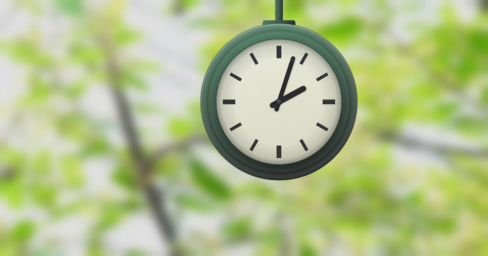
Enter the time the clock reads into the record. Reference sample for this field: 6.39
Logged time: 2.03
